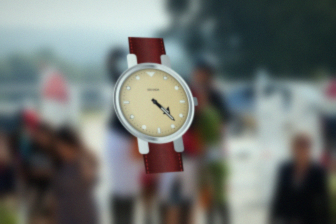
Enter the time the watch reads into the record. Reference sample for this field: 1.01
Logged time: 4.23
